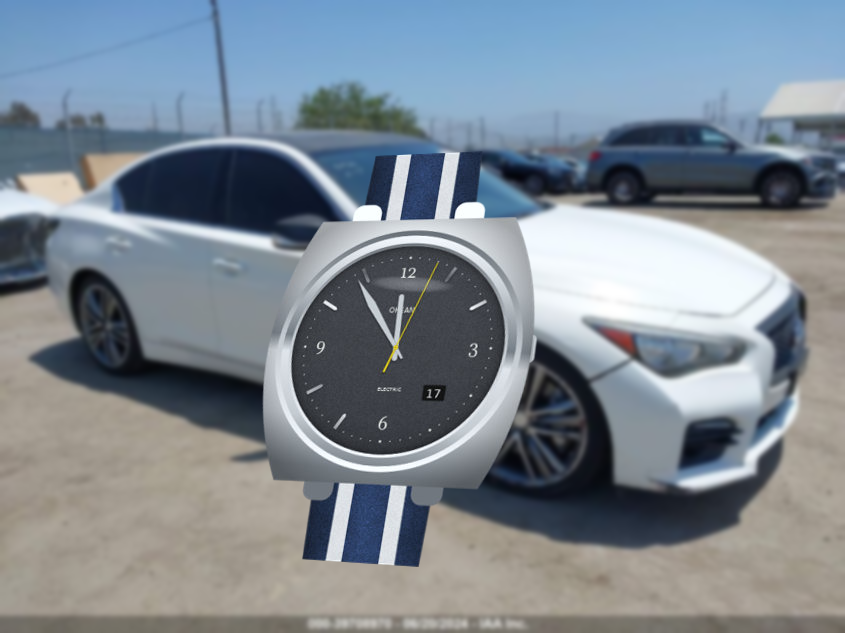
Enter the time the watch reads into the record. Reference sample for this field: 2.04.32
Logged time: 11.54.03
